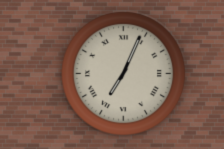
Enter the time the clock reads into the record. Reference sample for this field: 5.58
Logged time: 7.04
